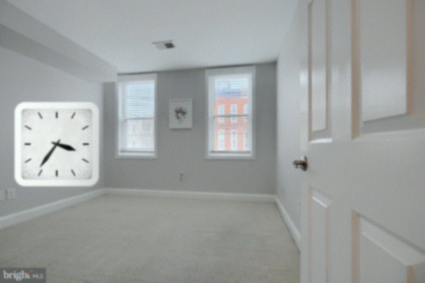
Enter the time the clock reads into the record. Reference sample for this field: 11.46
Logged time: 3.36
